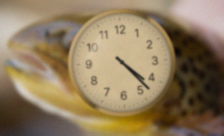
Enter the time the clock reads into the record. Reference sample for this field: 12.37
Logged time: 4.23
